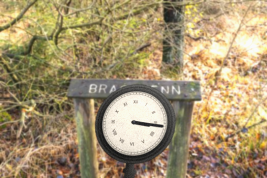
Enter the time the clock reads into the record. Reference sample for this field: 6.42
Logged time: 3.16
